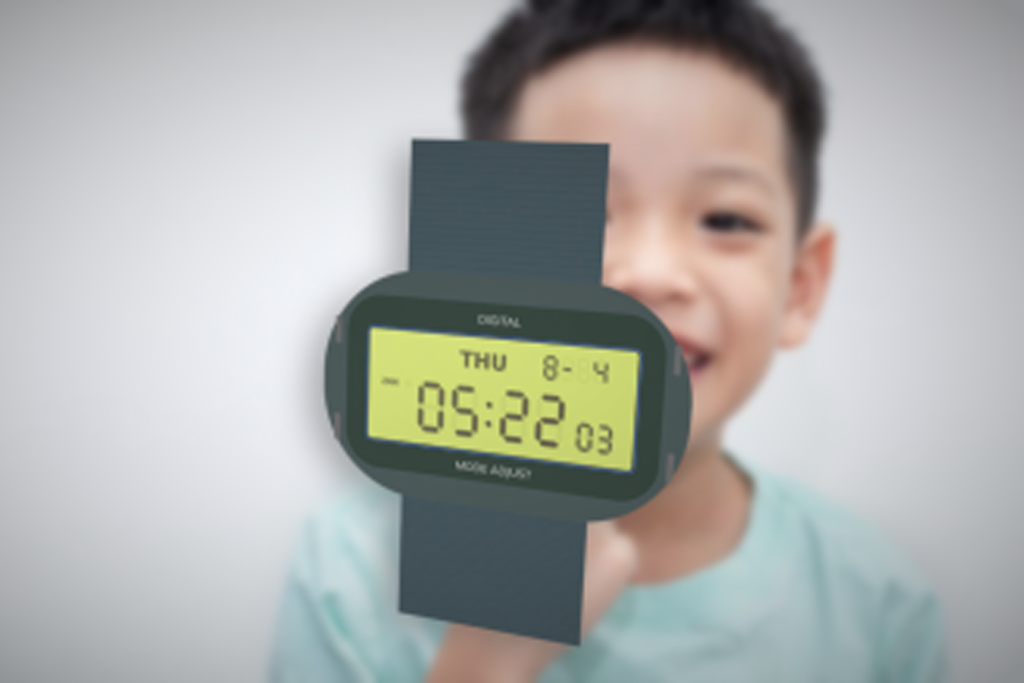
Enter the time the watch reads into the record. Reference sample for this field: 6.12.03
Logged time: 5.22.03
